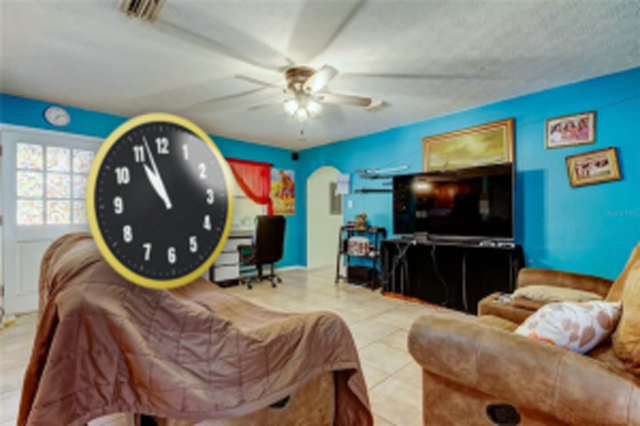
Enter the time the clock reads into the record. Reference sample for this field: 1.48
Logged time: 10.57
